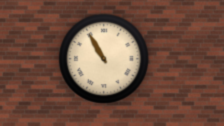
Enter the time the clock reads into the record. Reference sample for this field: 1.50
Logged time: 10.55
